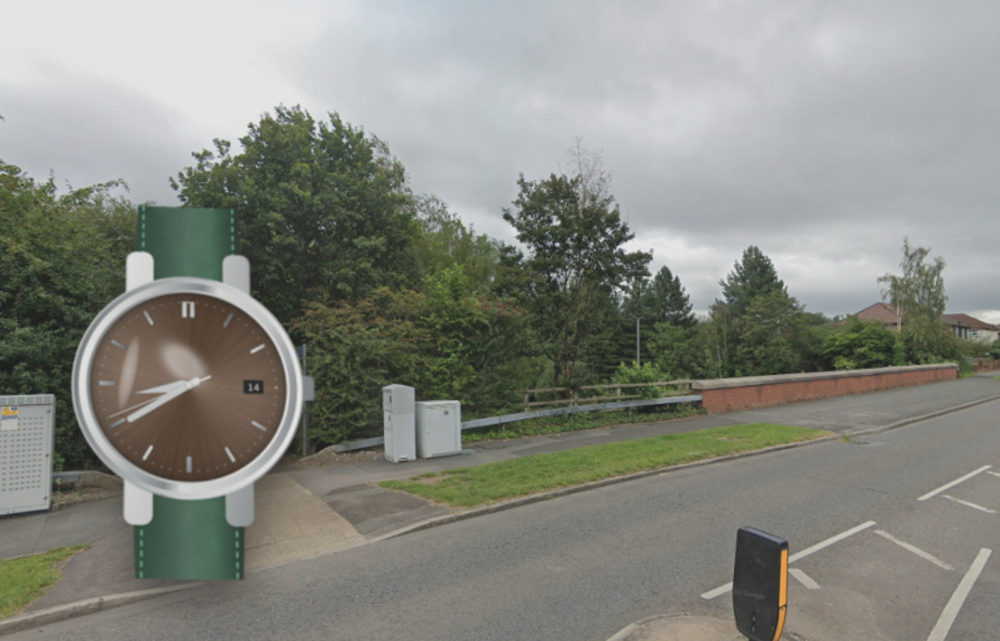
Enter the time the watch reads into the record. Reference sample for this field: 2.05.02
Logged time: 8.39.41
